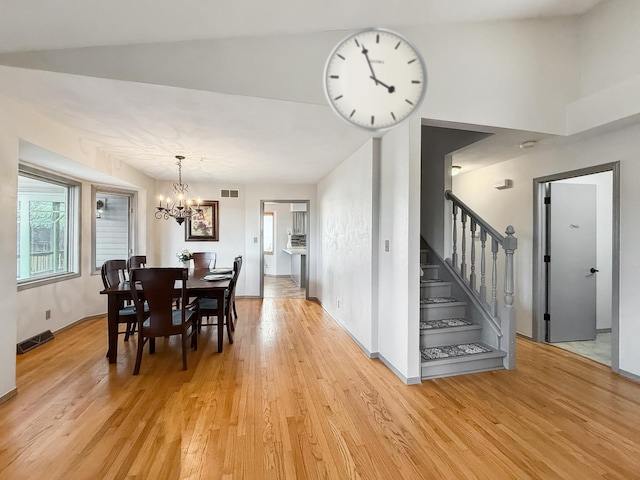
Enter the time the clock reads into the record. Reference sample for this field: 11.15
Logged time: 3.56
